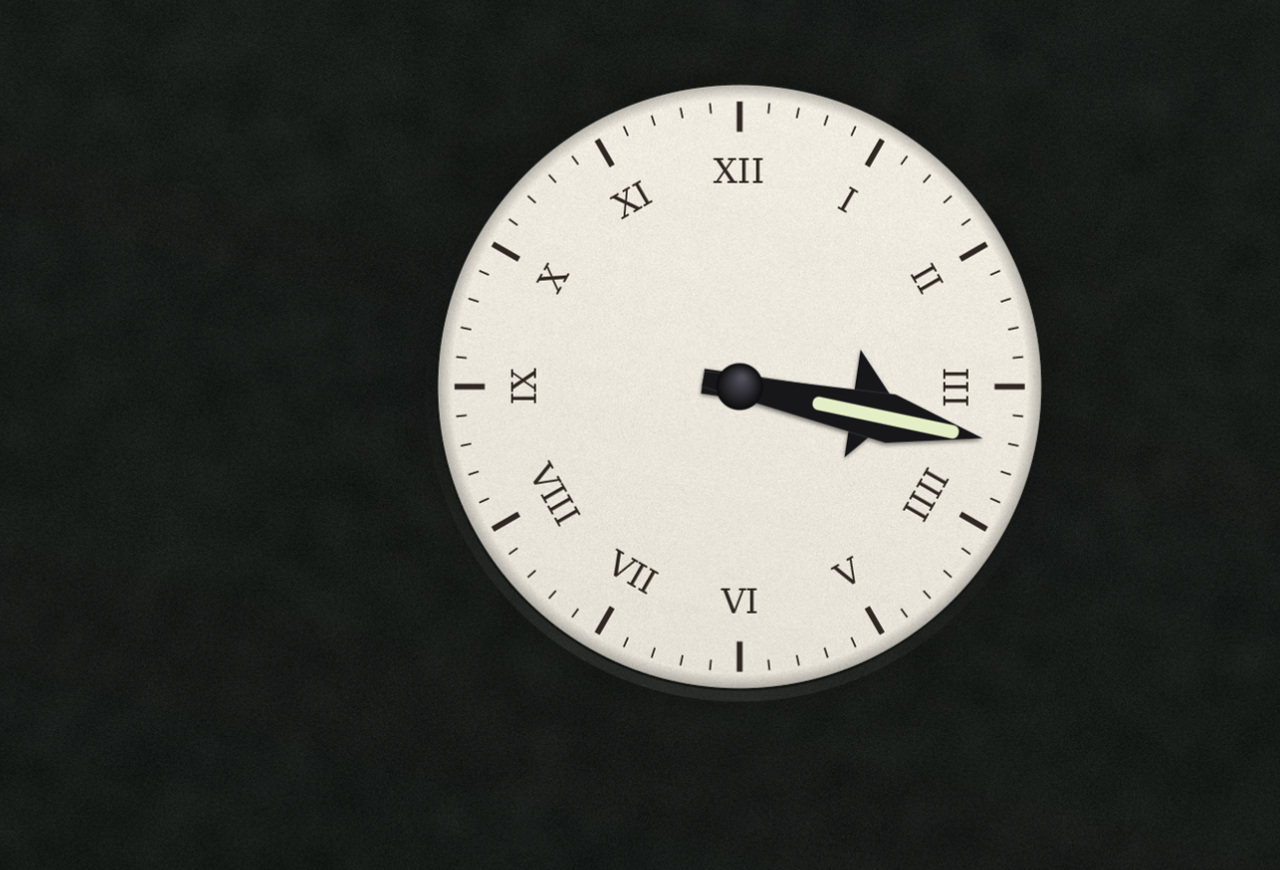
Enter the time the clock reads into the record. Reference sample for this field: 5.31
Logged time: 3.17
